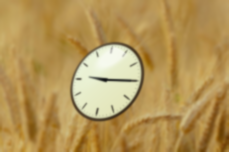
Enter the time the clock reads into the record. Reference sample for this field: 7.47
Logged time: 9.15
